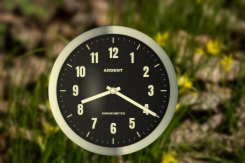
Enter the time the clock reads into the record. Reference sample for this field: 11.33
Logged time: 8.20
